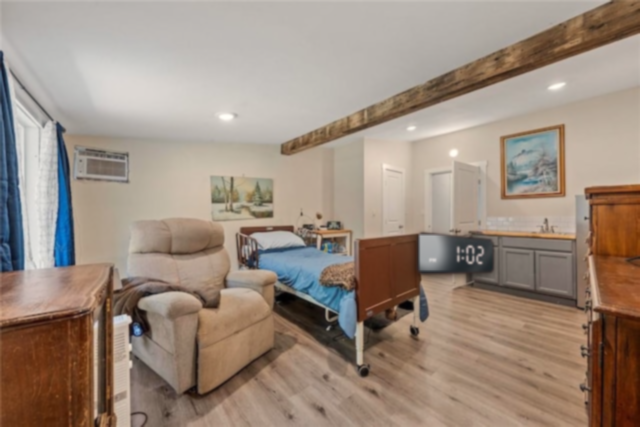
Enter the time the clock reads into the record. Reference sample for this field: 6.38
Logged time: 1.02
